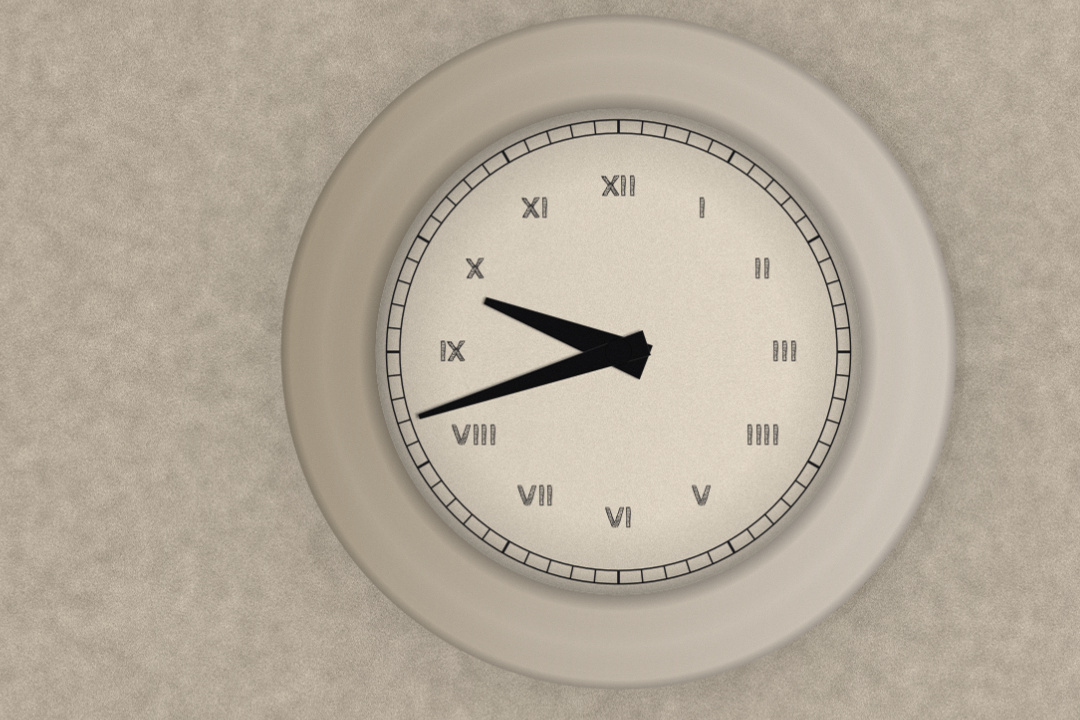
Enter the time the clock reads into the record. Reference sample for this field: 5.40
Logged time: 9.42
